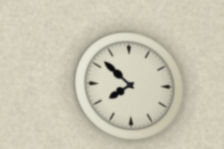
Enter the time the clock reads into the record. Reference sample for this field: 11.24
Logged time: 7.52
